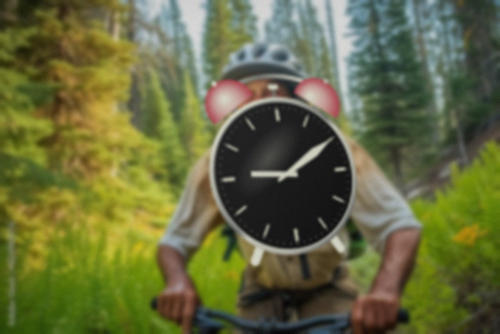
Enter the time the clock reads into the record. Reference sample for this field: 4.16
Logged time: 9.10
